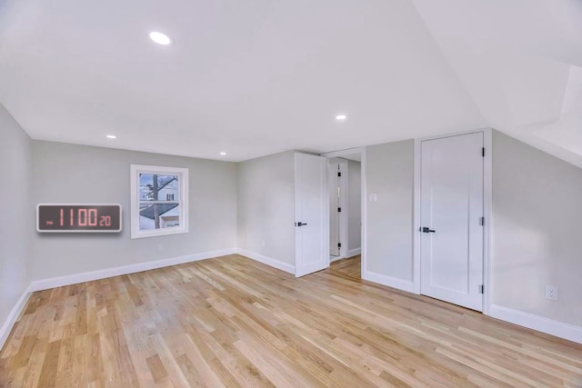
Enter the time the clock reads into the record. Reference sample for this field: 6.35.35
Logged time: 11.00.20
